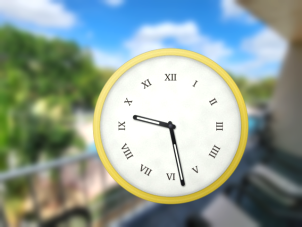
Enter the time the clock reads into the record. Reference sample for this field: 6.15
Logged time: 9.28
